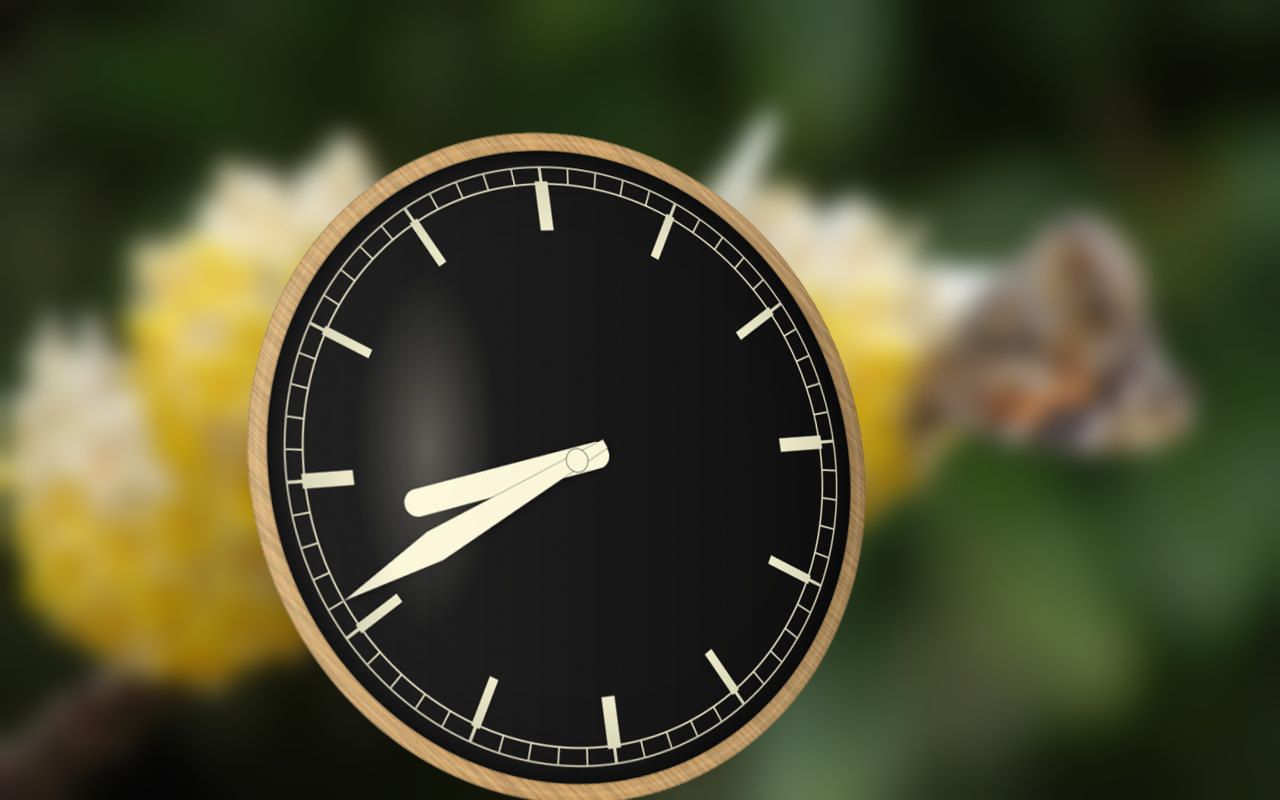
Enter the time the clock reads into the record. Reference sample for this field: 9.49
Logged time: 8.41
